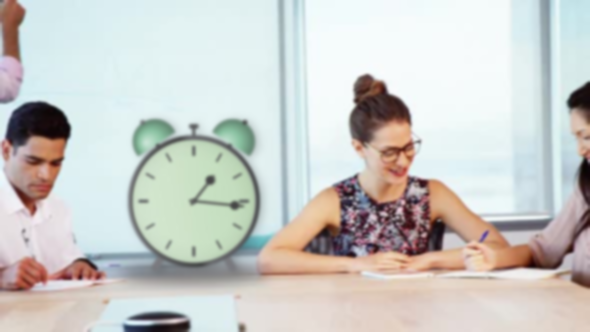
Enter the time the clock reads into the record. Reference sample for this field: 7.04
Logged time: 1.16
